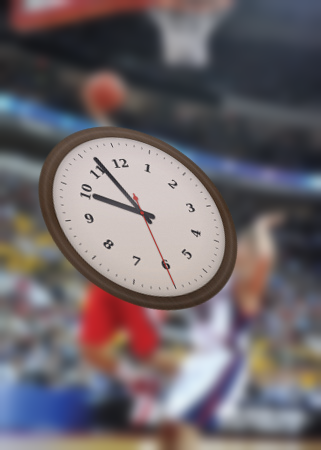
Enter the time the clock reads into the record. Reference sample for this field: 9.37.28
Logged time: 9.56.30
